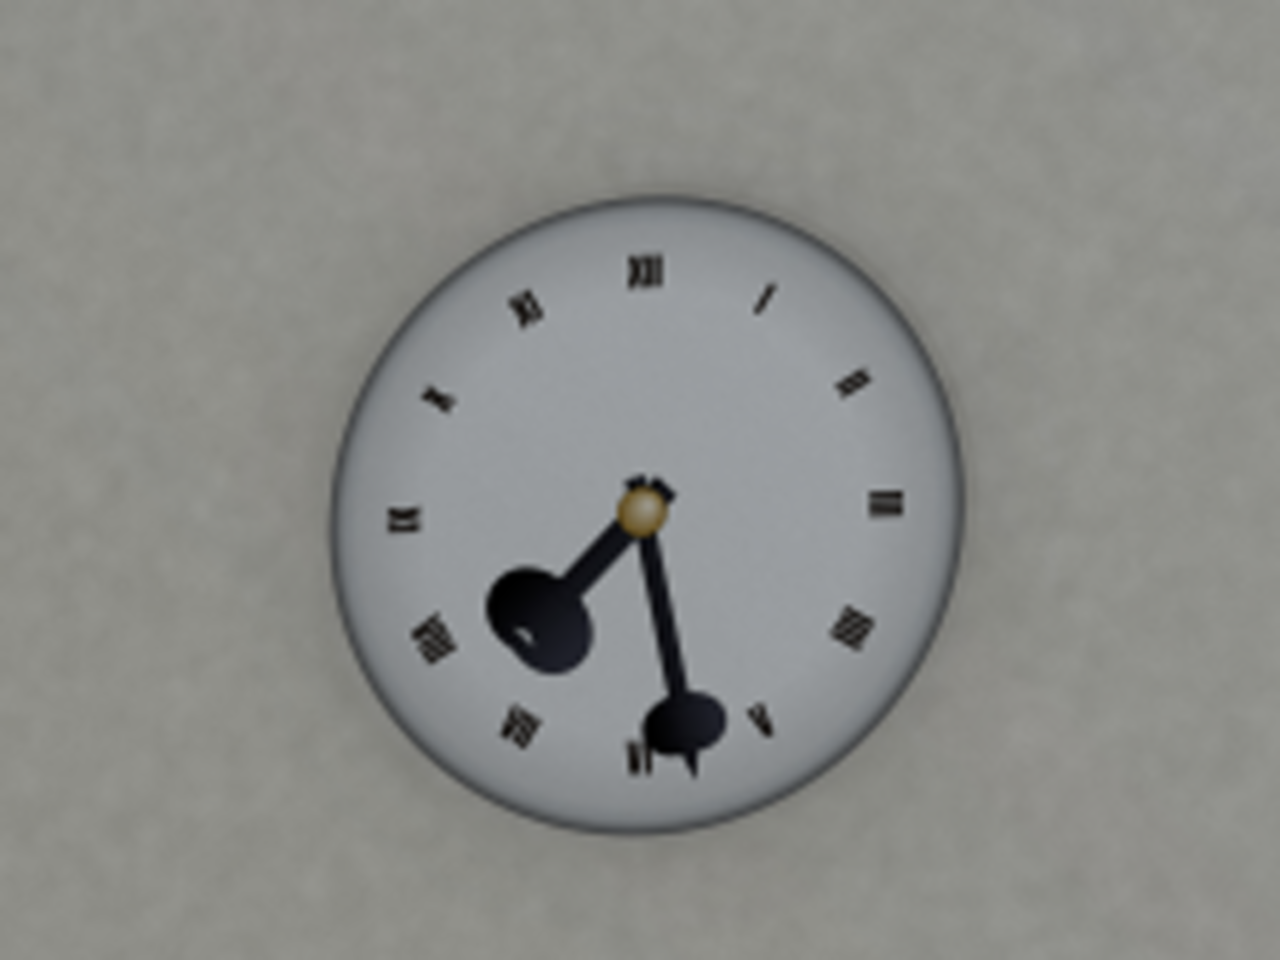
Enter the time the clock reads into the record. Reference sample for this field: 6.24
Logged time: 7.28
